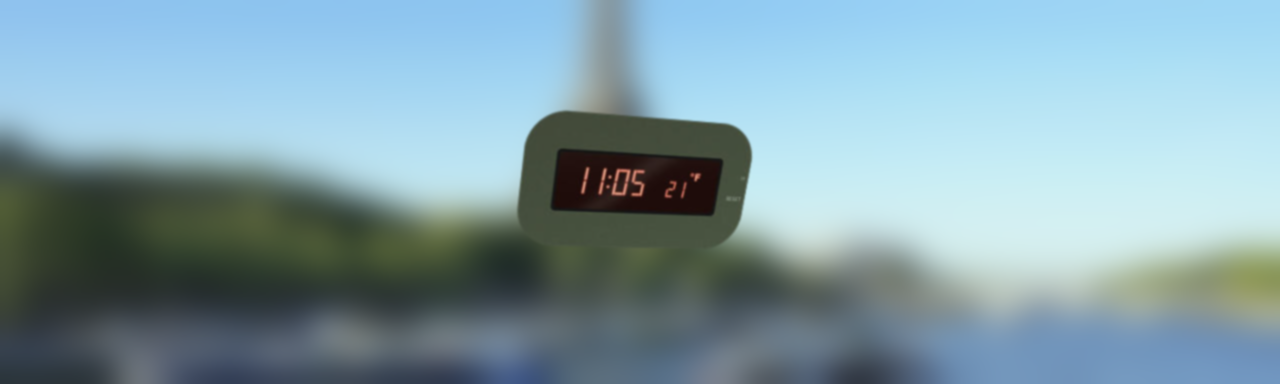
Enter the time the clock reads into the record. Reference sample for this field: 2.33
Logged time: 11.05
